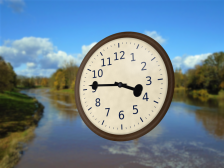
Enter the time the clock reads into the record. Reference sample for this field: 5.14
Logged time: 3.46
